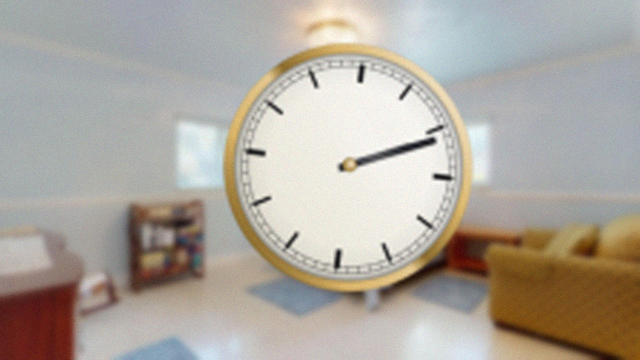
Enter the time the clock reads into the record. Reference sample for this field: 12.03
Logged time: 2.11
